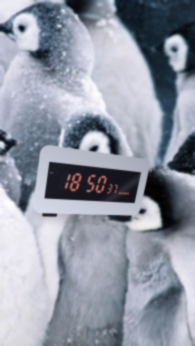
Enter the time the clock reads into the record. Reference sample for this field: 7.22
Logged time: 18.50
